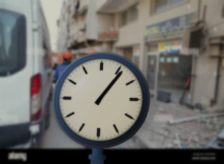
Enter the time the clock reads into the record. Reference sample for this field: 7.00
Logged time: 1.06
